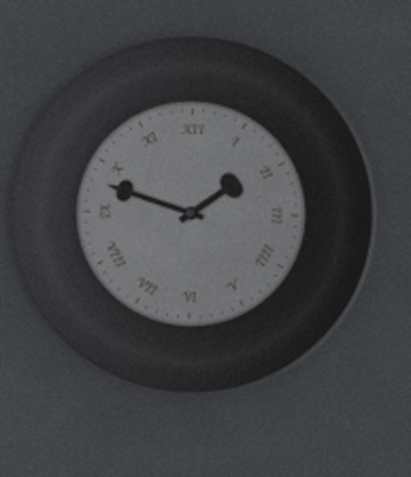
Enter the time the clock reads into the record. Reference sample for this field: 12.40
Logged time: 1.48
